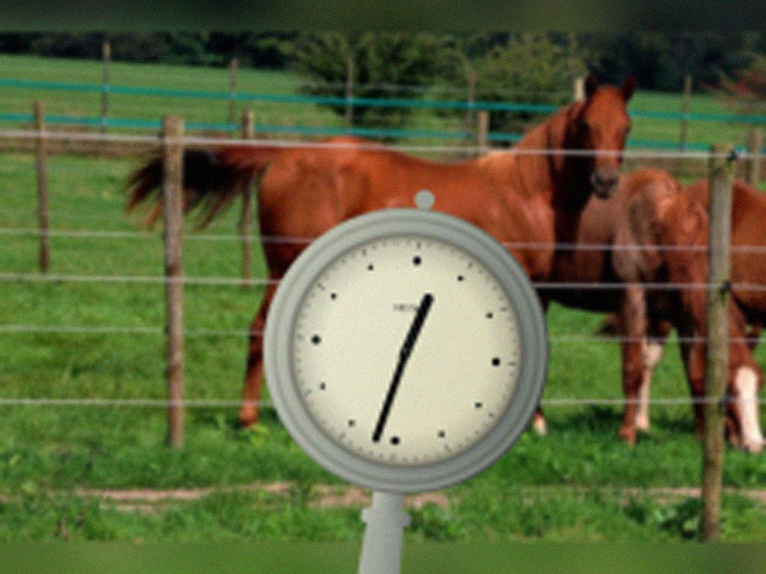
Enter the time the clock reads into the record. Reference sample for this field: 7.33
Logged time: 12.32
